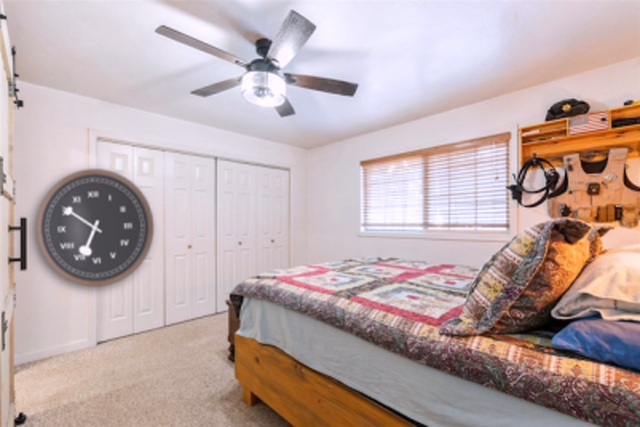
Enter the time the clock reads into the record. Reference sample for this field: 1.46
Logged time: 6.51
